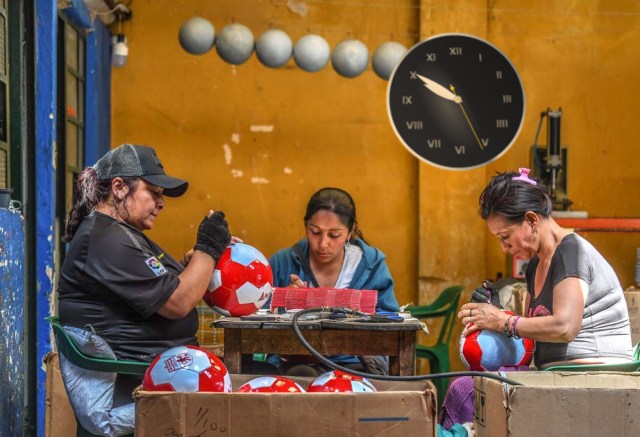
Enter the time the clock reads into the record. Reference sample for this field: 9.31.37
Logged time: 9.50.26
